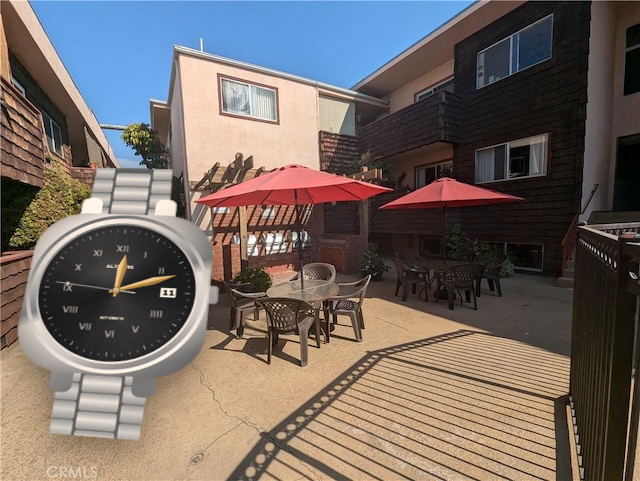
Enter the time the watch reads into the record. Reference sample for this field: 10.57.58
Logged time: 12.11.46
